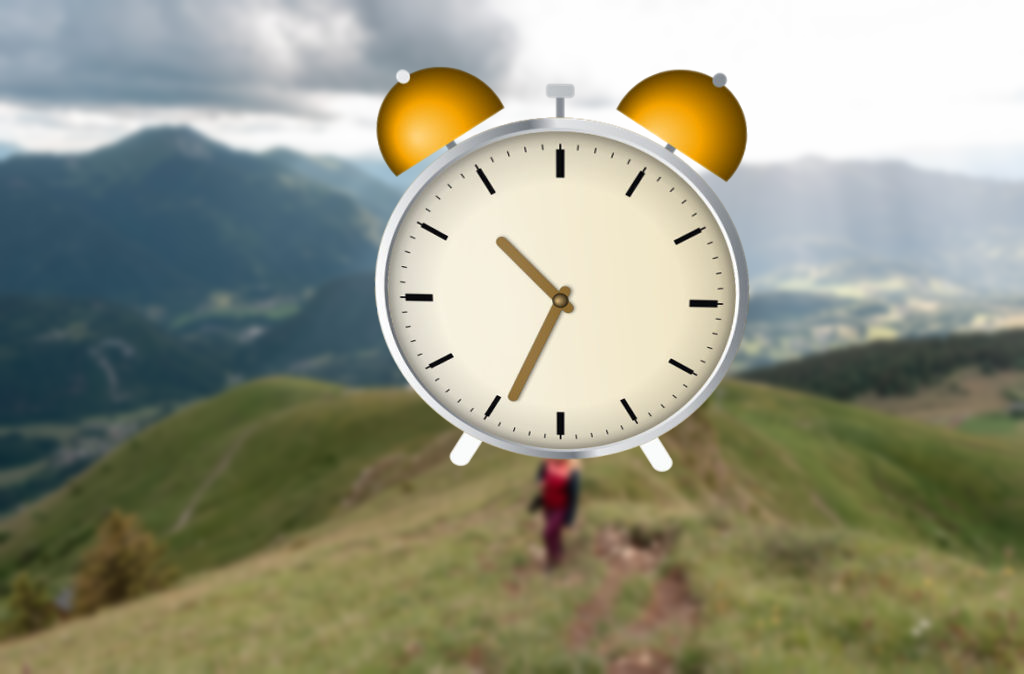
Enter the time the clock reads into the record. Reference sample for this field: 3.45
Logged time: 10.34
